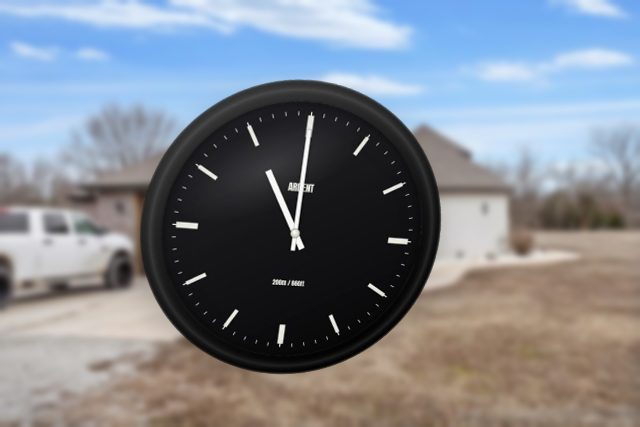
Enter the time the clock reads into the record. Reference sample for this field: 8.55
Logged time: 11.00
